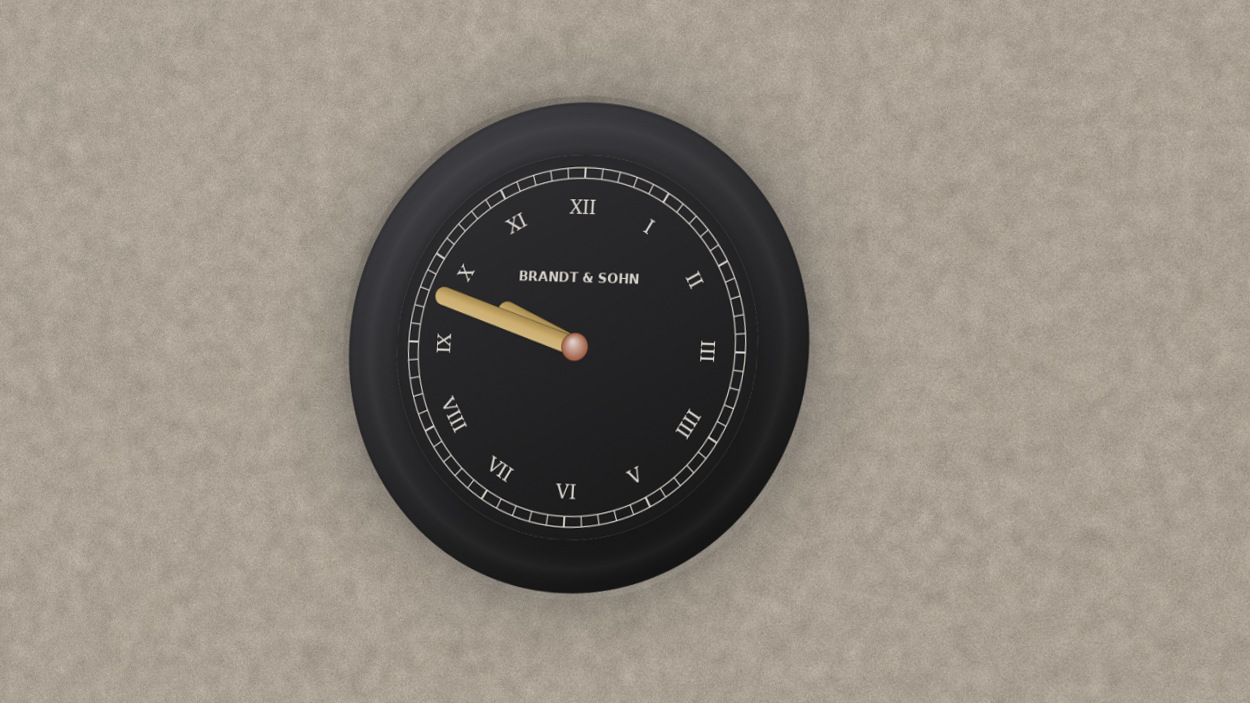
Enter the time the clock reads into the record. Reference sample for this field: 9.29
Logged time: 9.48
